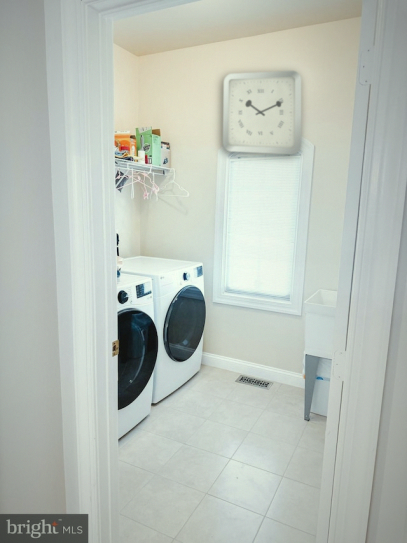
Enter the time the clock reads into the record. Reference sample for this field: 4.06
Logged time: 10.11
